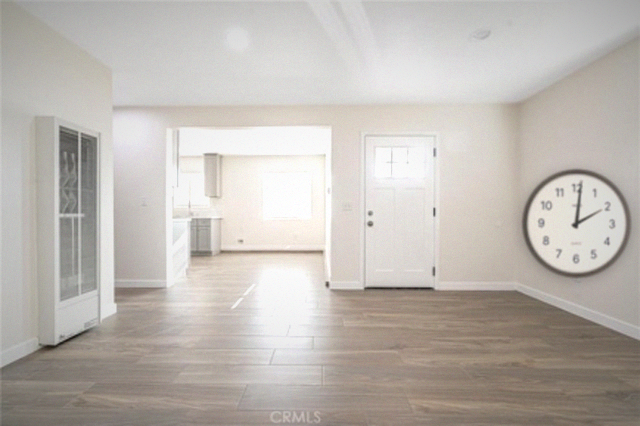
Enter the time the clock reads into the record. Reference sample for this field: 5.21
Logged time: 2.01
